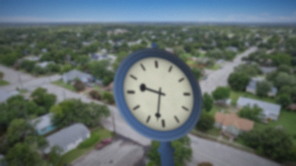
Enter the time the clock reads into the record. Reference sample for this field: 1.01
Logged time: 9.32
